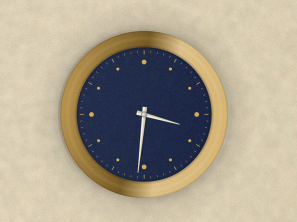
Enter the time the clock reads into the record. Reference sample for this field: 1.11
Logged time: 3.31
